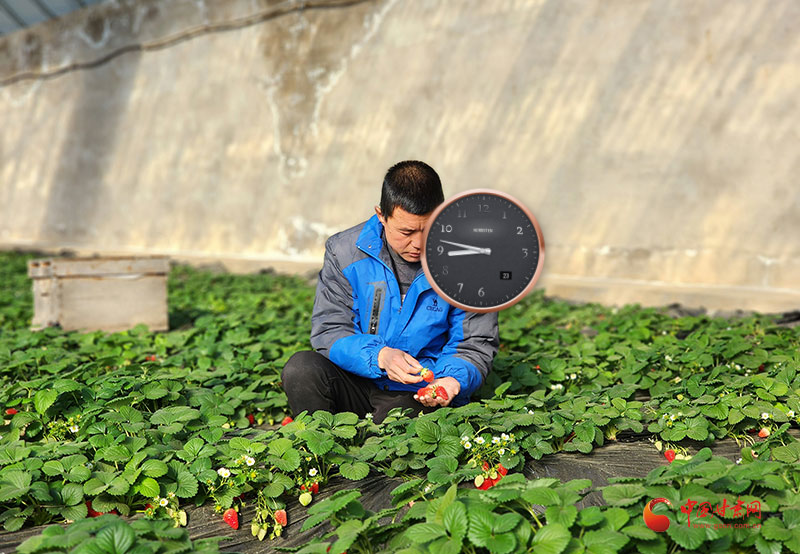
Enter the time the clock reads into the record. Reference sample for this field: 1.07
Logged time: 8.47
